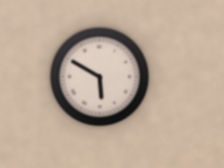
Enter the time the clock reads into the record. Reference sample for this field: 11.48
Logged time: 5.50
